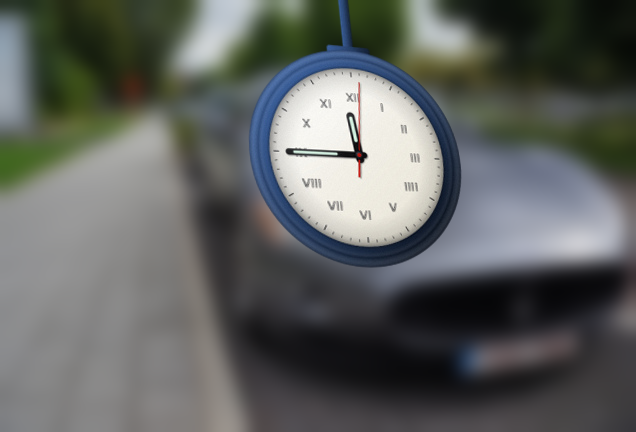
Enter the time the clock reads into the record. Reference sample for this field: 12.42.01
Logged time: 11.45.01
